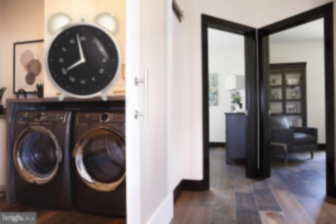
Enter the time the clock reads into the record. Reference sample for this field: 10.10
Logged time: 7.58
